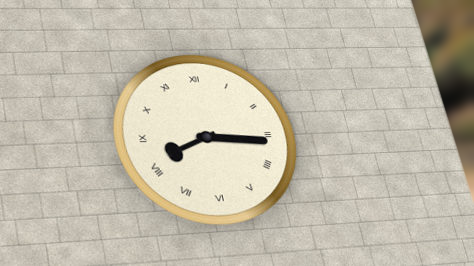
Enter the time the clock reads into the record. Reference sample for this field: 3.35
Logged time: 8.16
